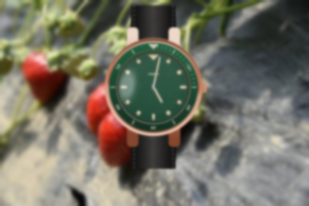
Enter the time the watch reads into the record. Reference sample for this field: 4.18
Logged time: 5.02
